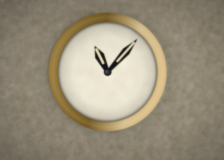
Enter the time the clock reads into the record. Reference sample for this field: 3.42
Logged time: 11.07
